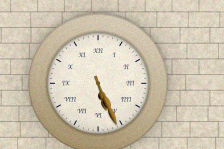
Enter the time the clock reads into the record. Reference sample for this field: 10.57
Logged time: 5.26
